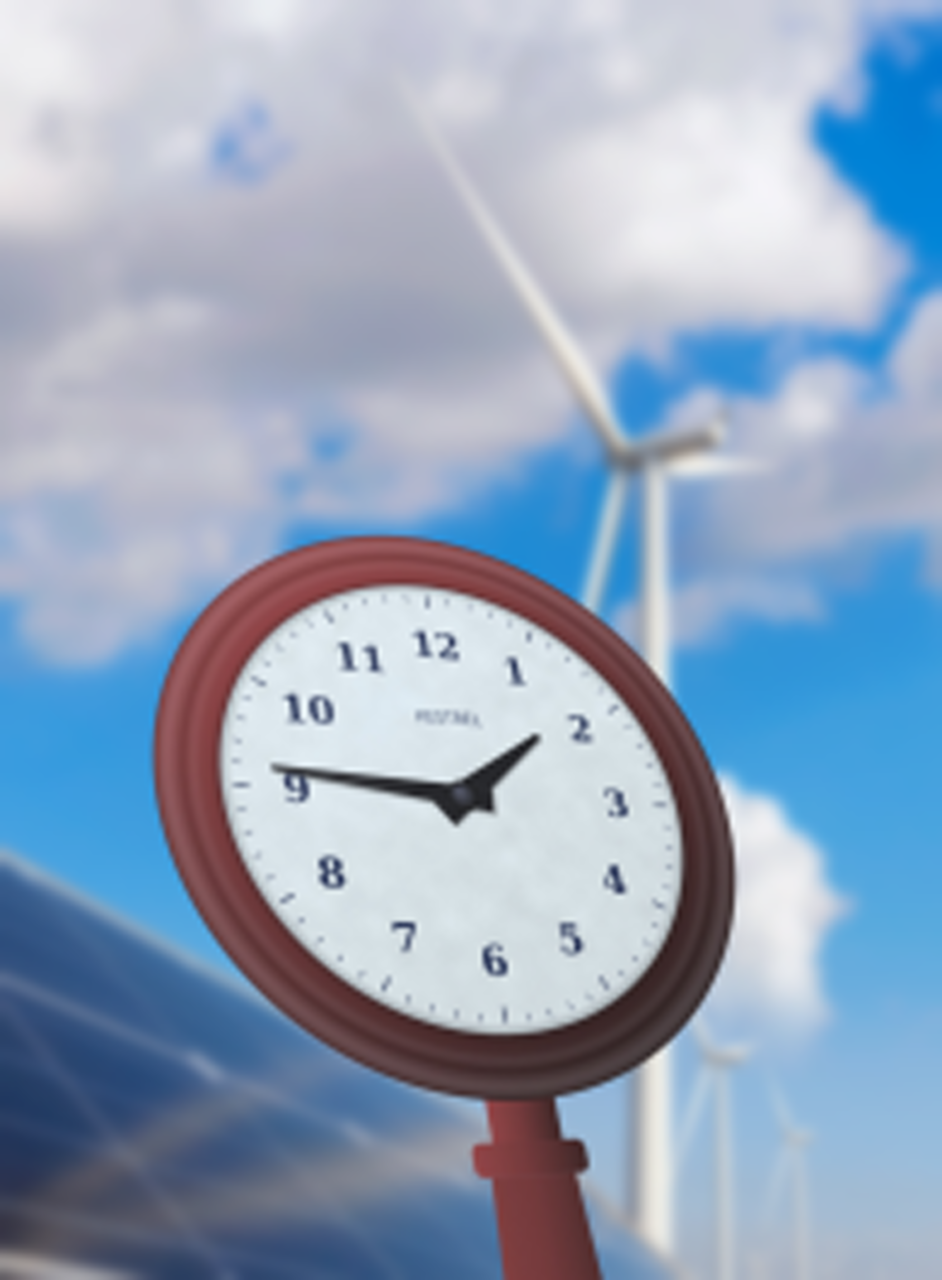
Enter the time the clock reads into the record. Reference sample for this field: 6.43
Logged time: 1.46
